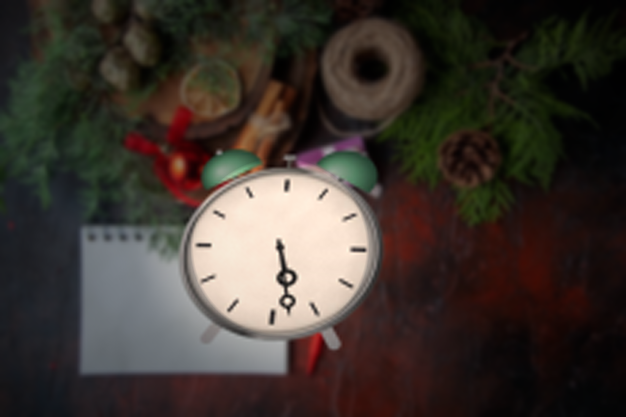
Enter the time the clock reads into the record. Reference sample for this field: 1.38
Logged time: 5.28
